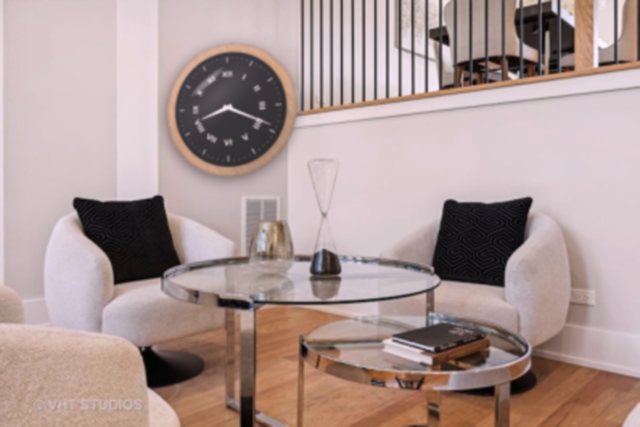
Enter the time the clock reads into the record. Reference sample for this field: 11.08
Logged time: 8.19
